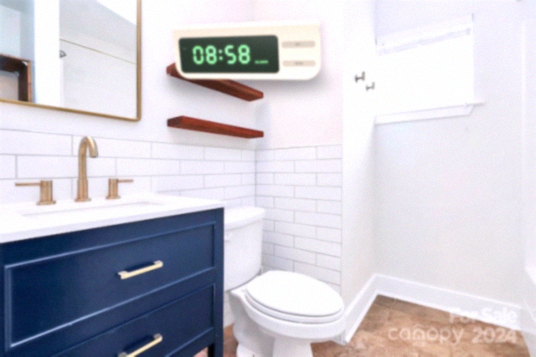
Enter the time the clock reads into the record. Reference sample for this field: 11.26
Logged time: 8.58
